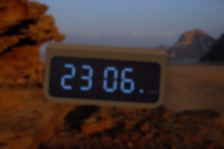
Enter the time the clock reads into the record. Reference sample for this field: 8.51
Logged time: 23.06
